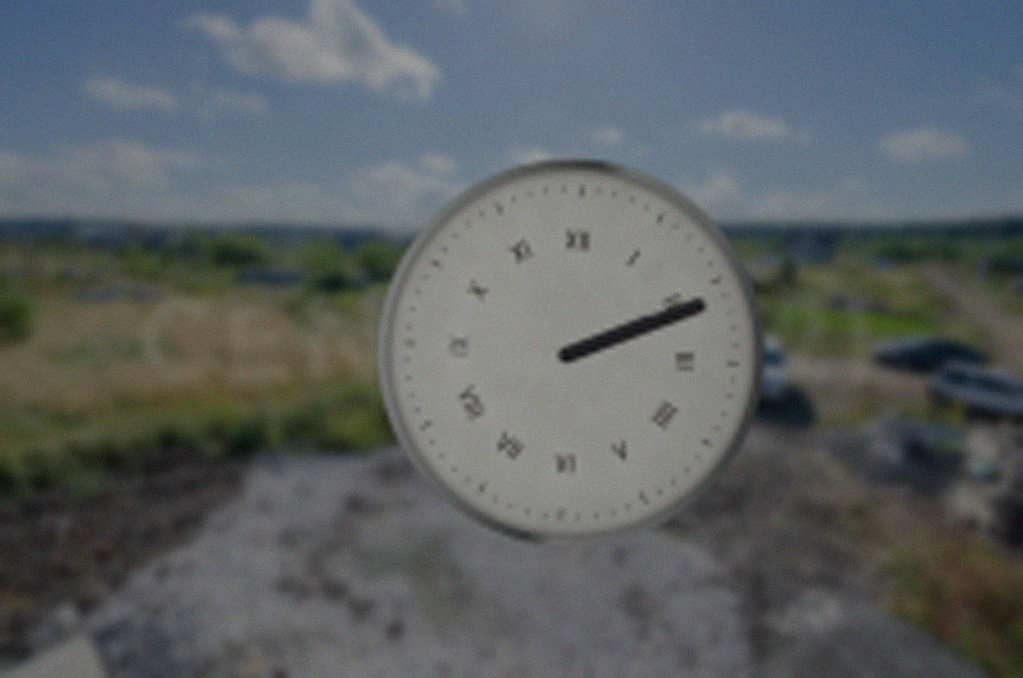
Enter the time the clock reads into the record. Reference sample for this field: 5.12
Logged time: 2.11
